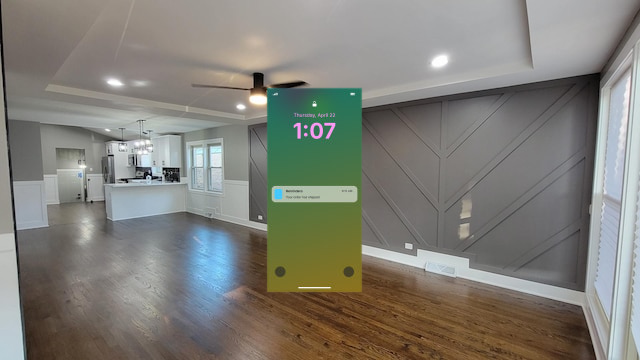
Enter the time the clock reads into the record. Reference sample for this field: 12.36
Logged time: 1.07
